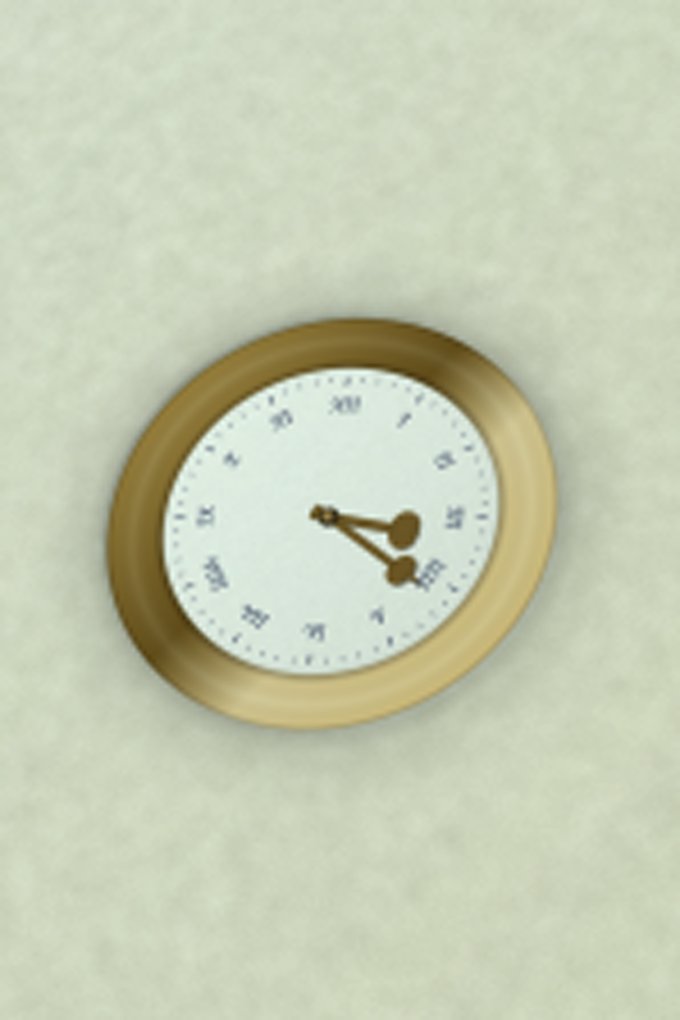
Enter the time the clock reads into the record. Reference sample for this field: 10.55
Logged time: 3.21
